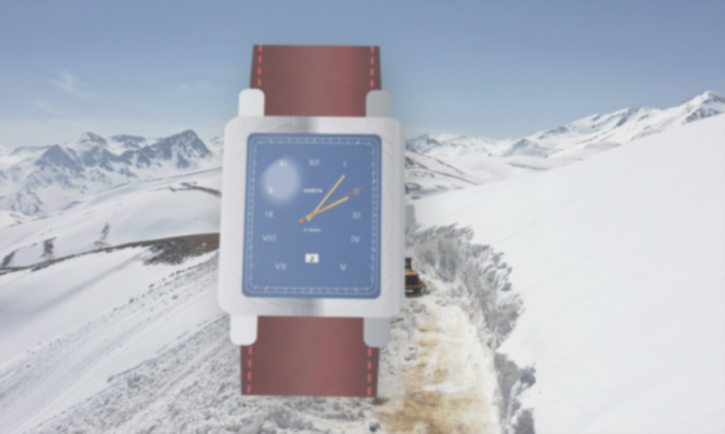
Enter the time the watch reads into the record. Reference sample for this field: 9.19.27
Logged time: 2.06.10
